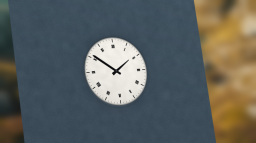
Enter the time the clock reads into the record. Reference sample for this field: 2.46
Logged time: 1.51
